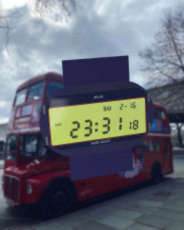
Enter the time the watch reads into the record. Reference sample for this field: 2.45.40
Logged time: 23.31.18
